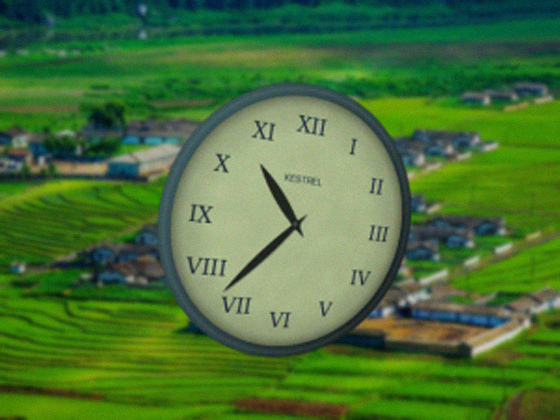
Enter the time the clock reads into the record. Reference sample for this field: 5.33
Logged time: 10.37
